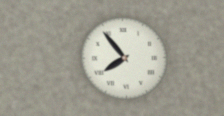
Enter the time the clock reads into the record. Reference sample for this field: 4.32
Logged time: 7.54
